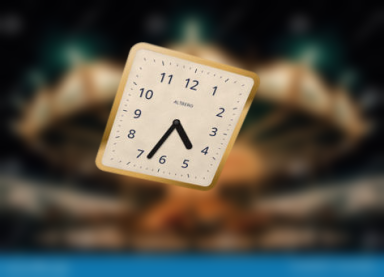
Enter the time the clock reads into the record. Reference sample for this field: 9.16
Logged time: 4.33
